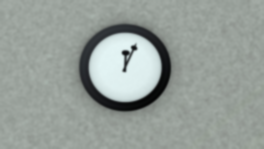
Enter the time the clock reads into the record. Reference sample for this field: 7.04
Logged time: 12.04
